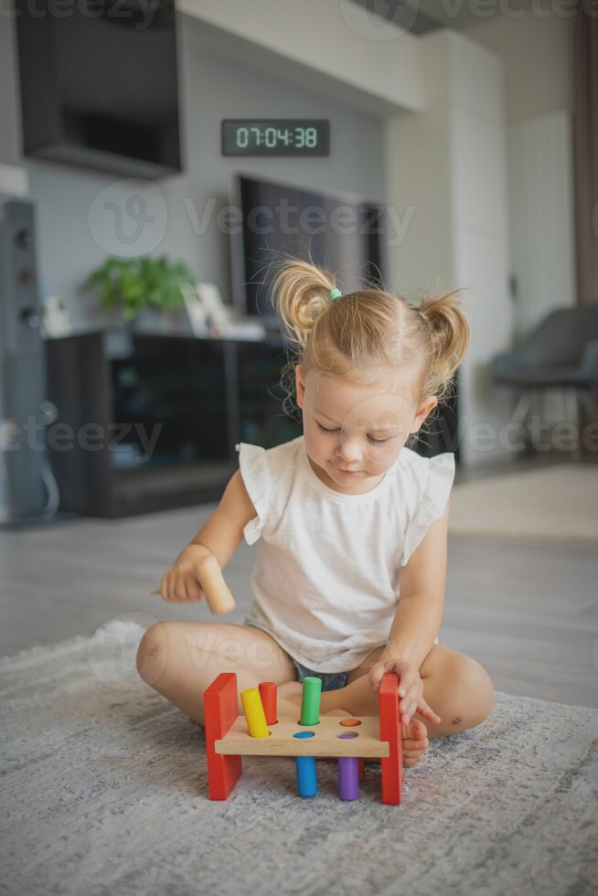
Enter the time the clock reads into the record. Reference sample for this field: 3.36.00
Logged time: 7.04.38
